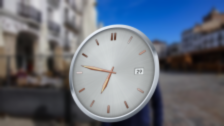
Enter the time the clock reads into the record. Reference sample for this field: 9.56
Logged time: 6.47
